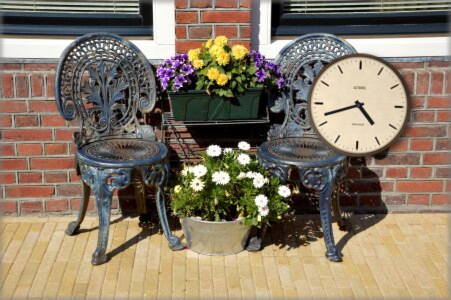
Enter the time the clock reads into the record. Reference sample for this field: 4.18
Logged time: 4.42
